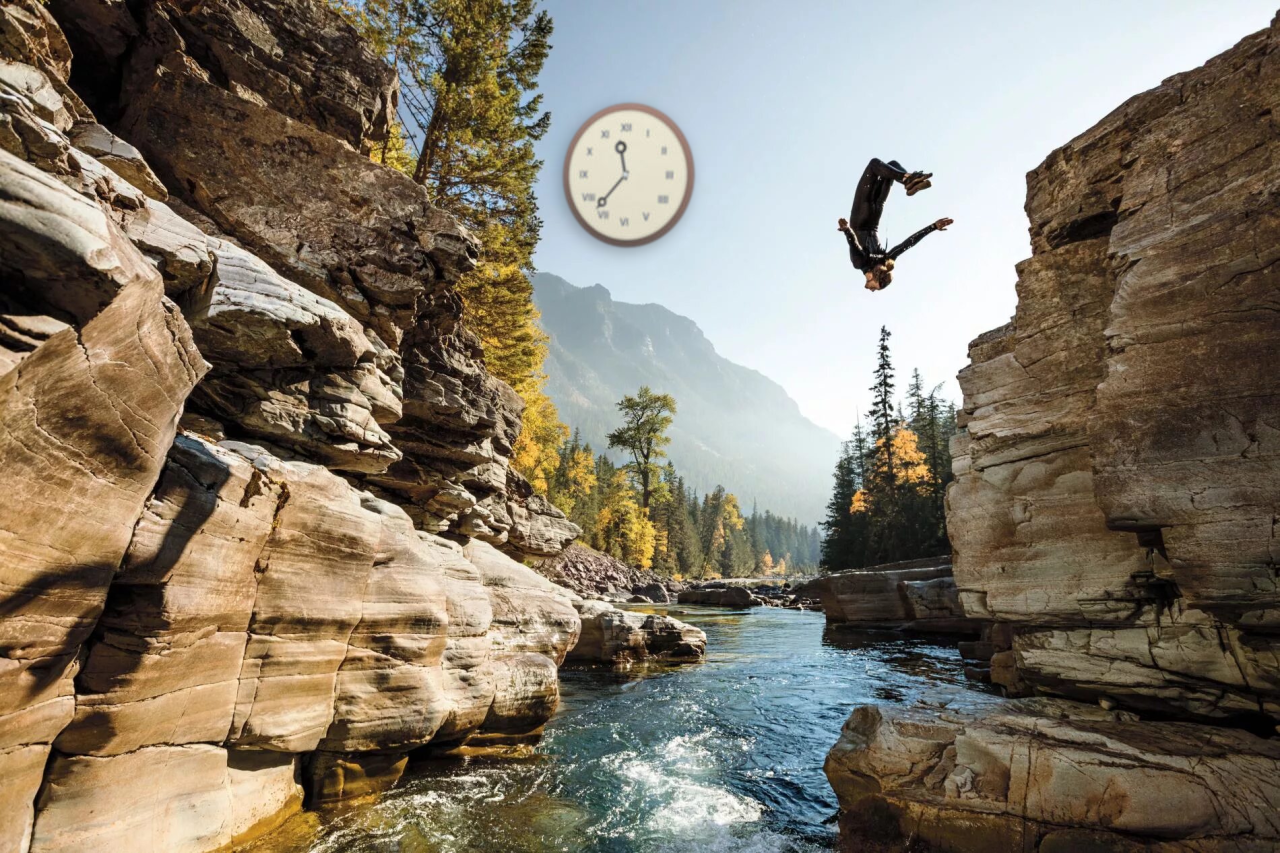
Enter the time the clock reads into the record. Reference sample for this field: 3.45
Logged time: 11.37
